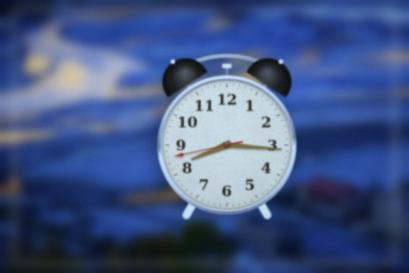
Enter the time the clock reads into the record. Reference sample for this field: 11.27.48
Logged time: 8.15.43
